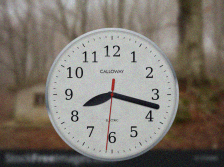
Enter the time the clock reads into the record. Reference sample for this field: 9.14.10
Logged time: 8.17.31
